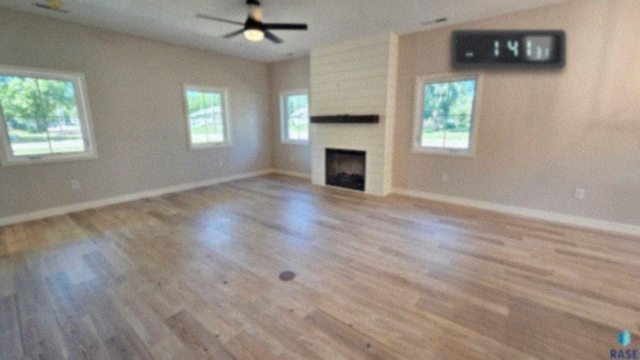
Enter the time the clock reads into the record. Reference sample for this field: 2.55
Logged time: 1.41
